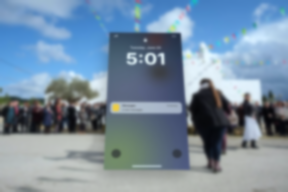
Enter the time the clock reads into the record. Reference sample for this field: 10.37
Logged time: 5.01
